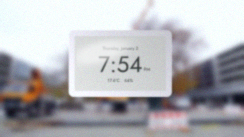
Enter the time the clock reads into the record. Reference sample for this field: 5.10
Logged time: 7.54
